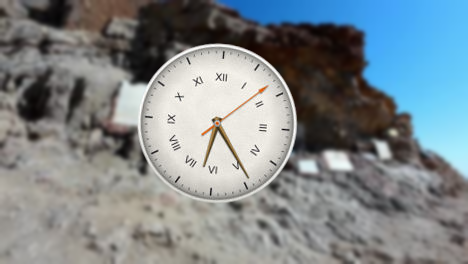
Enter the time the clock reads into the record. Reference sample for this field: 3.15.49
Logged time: 6.24.08
